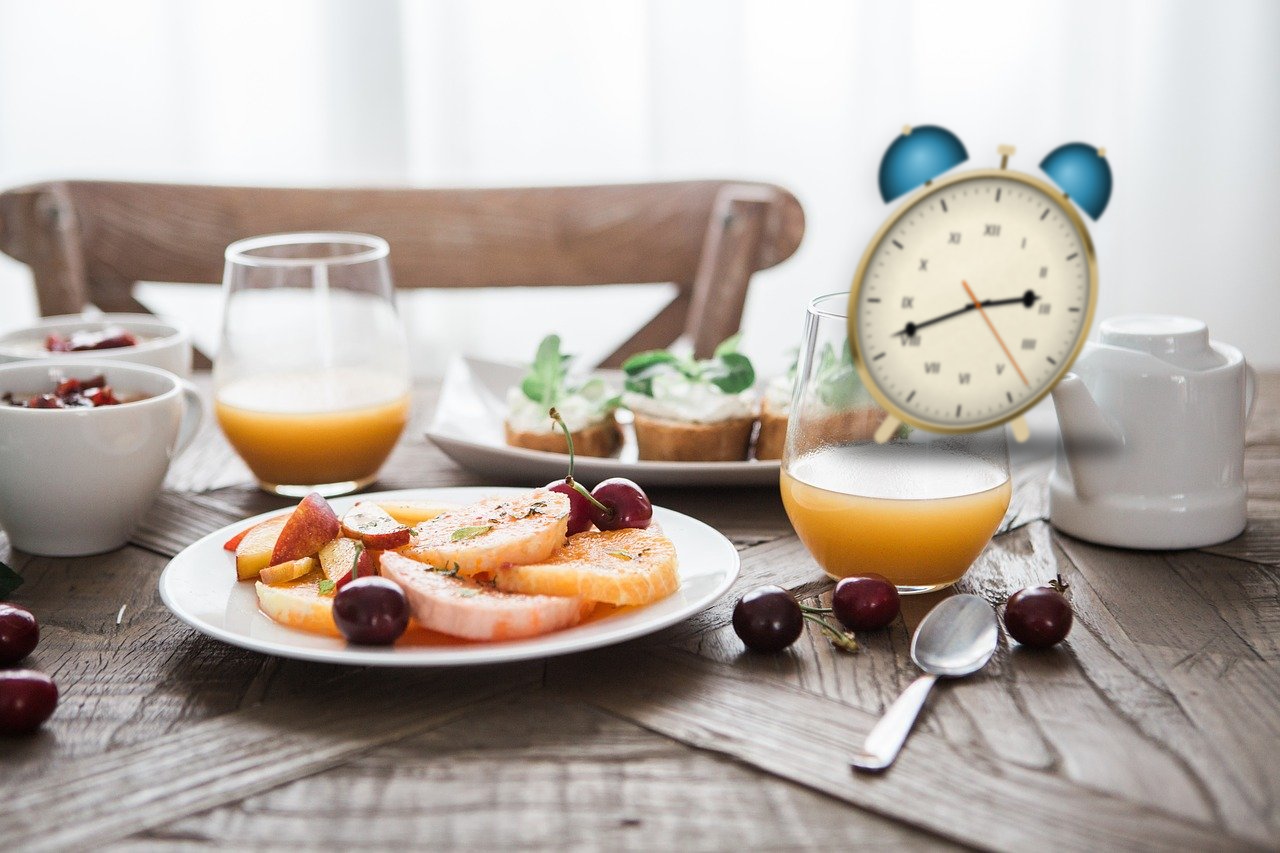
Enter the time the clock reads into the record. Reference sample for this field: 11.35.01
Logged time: 2.41.23
